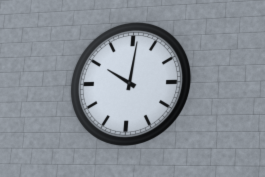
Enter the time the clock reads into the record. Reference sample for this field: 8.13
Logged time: 10.01
